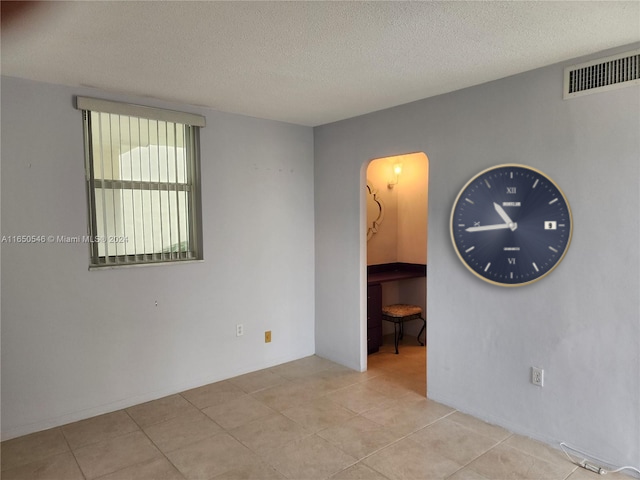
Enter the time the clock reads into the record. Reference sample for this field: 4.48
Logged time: 10.44
